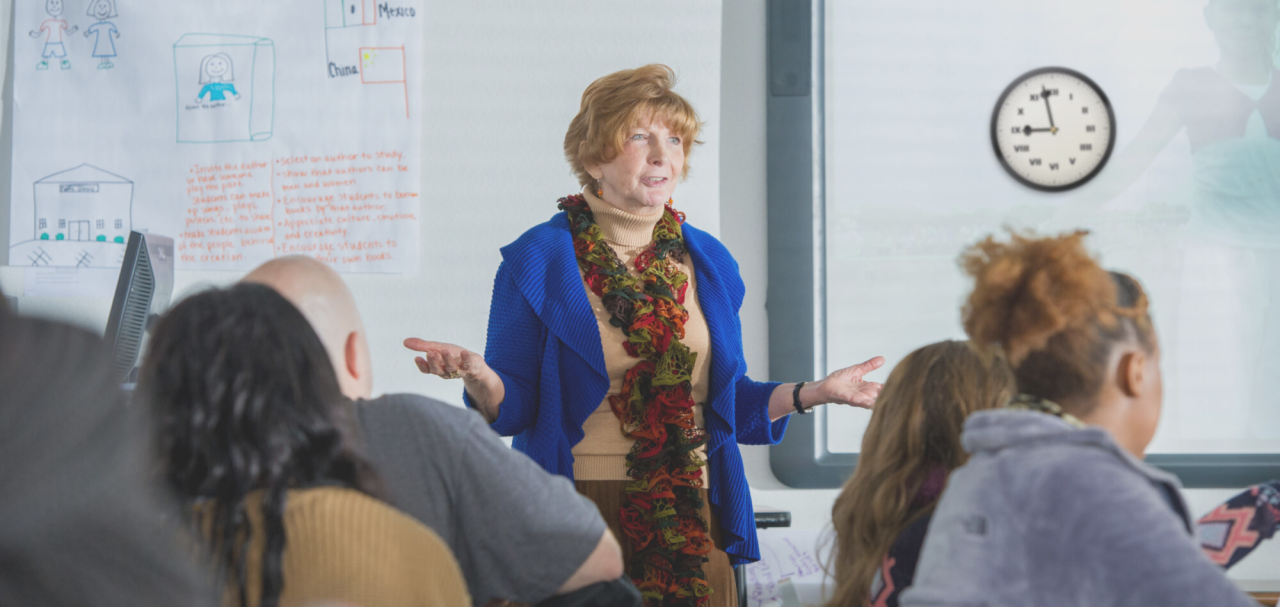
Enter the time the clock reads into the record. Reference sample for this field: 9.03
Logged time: 8.58
